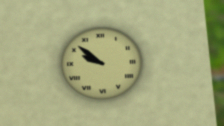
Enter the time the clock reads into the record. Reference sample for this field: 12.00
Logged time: 9.52
